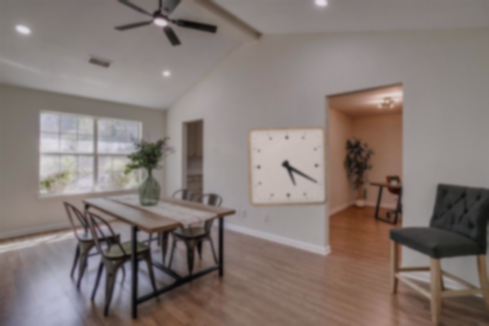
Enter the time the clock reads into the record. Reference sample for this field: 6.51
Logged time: 5.20
